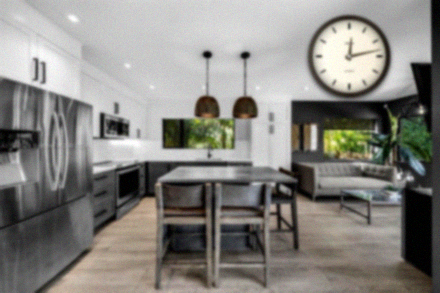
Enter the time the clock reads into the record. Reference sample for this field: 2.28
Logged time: 12.13
